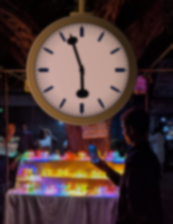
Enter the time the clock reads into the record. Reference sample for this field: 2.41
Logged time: 5.57
